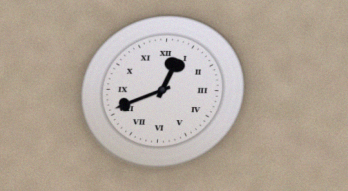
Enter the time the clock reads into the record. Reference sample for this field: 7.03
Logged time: 12.41
